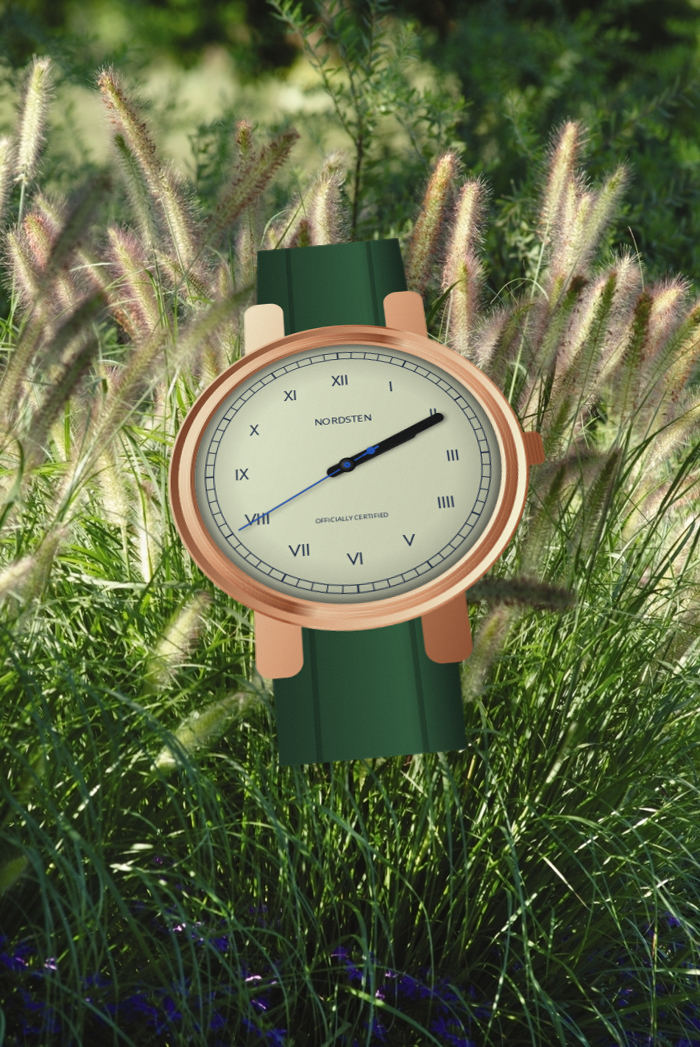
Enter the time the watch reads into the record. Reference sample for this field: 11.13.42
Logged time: 2.10.40
